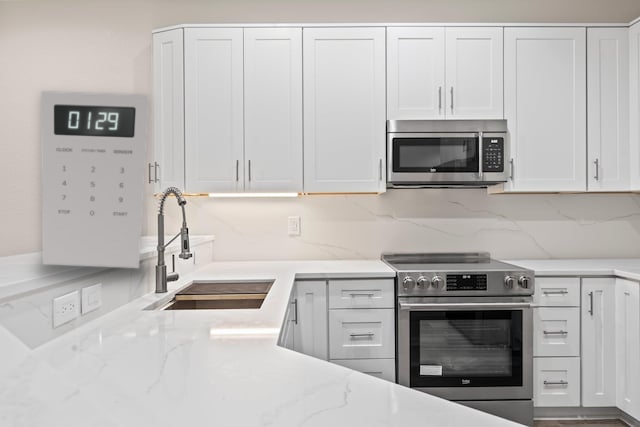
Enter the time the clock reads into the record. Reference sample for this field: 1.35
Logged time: 1.29
